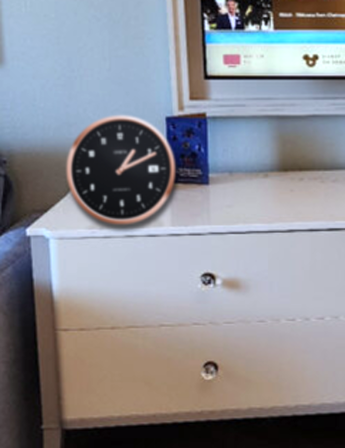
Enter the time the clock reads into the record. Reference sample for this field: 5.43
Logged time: 1.11
